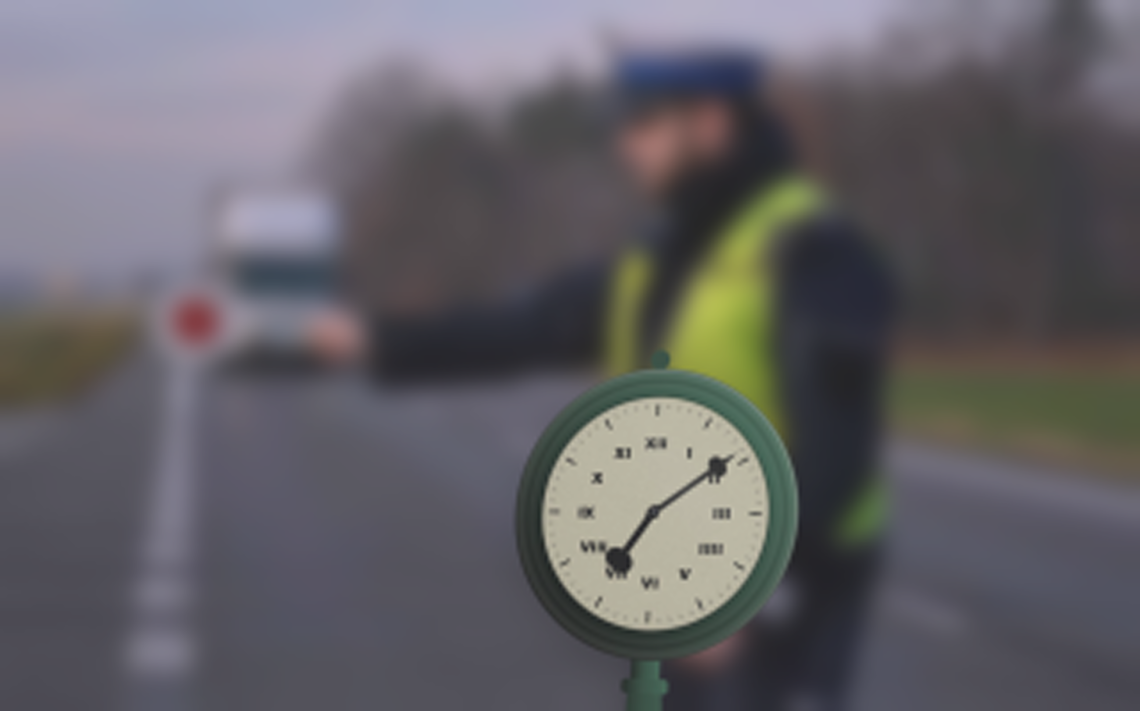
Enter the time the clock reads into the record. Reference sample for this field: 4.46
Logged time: 7.09
